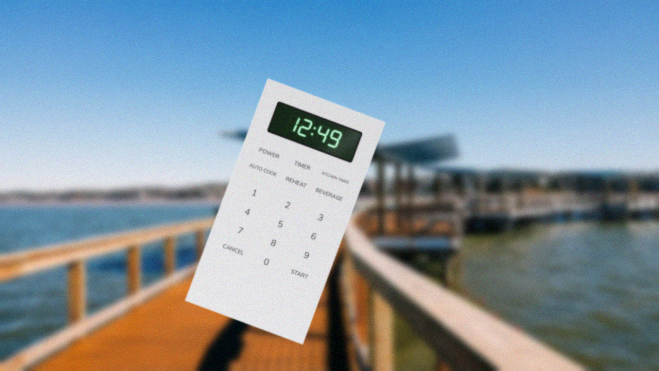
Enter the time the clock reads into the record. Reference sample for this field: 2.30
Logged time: 12.49
